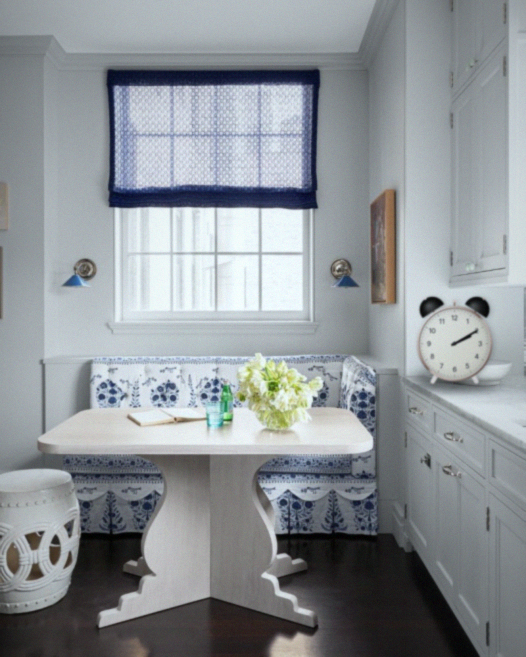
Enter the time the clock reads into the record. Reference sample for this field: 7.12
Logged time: 2.10
